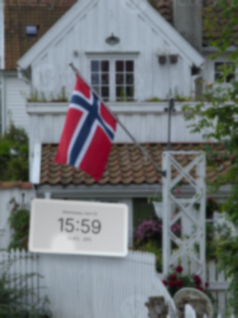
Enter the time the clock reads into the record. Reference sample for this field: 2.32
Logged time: 15.59
